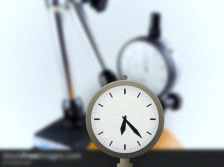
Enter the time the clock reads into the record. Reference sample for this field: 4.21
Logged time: 6.23
